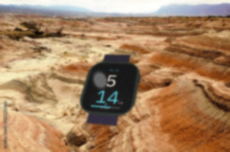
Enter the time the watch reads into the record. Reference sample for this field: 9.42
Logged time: 5.14
